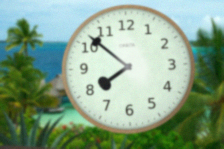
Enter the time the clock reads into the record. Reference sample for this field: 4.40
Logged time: 7.52
